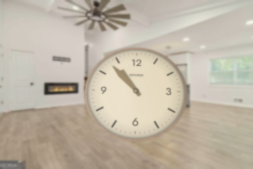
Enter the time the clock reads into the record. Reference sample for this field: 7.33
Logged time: 10.53
